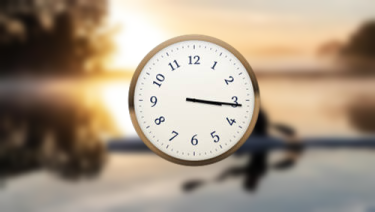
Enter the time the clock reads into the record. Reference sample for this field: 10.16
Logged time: 3.16
